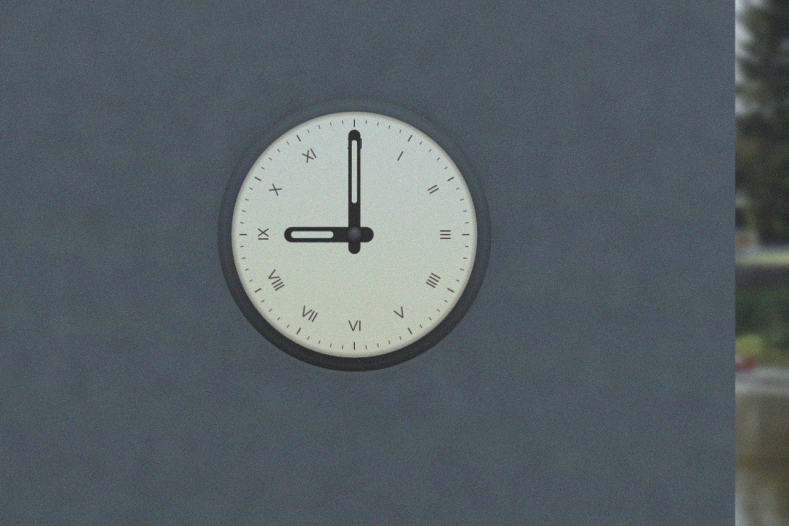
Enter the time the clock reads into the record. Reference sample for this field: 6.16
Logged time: 9.00
